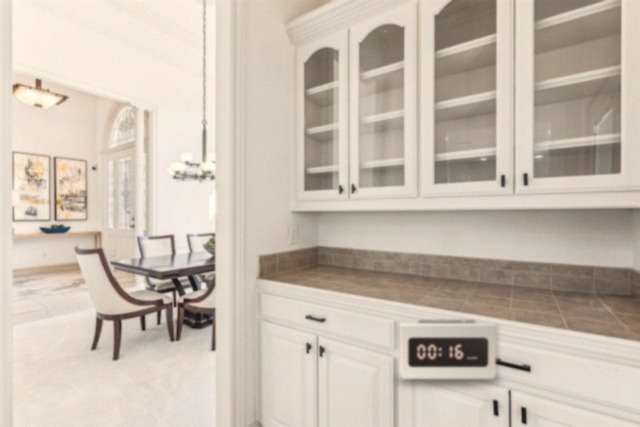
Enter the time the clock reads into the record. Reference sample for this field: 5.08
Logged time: 0.16
